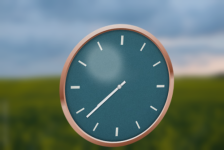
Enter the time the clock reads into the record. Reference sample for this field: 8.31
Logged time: 7.38
